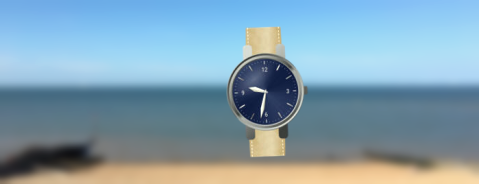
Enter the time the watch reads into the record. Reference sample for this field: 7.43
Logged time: 9.32
